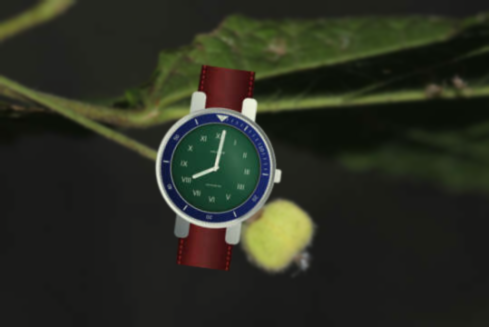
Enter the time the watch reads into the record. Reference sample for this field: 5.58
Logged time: 8.01
